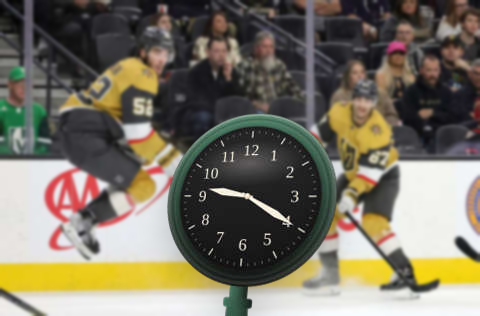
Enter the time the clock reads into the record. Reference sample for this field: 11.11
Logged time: 9.20
